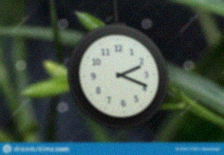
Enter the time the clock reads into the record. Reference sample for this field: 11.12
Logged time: 2.19
